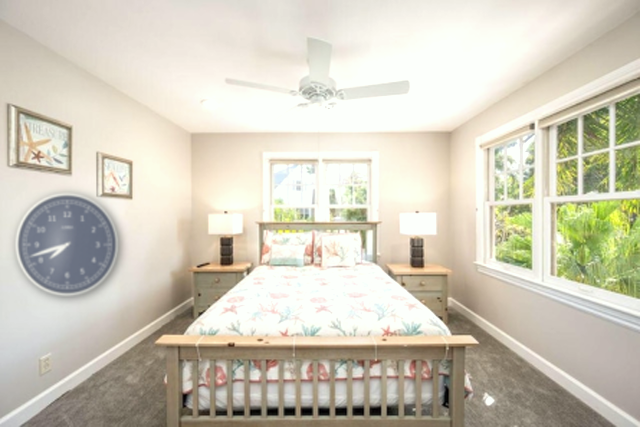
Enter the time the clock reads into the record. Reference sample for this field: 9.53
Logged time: 7.42
